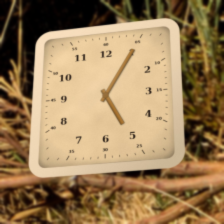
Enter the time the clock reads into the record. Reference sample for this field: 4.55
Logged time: 5.05
